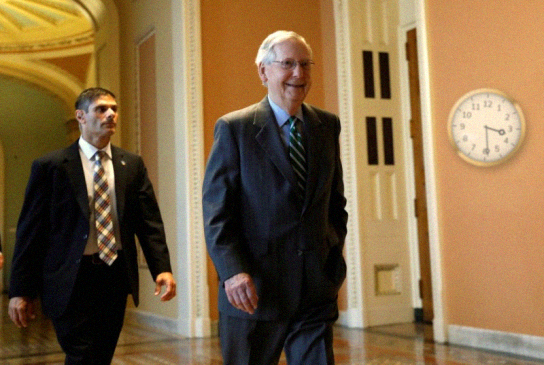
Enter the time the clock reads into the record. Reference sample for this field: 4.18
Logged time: 3.29
